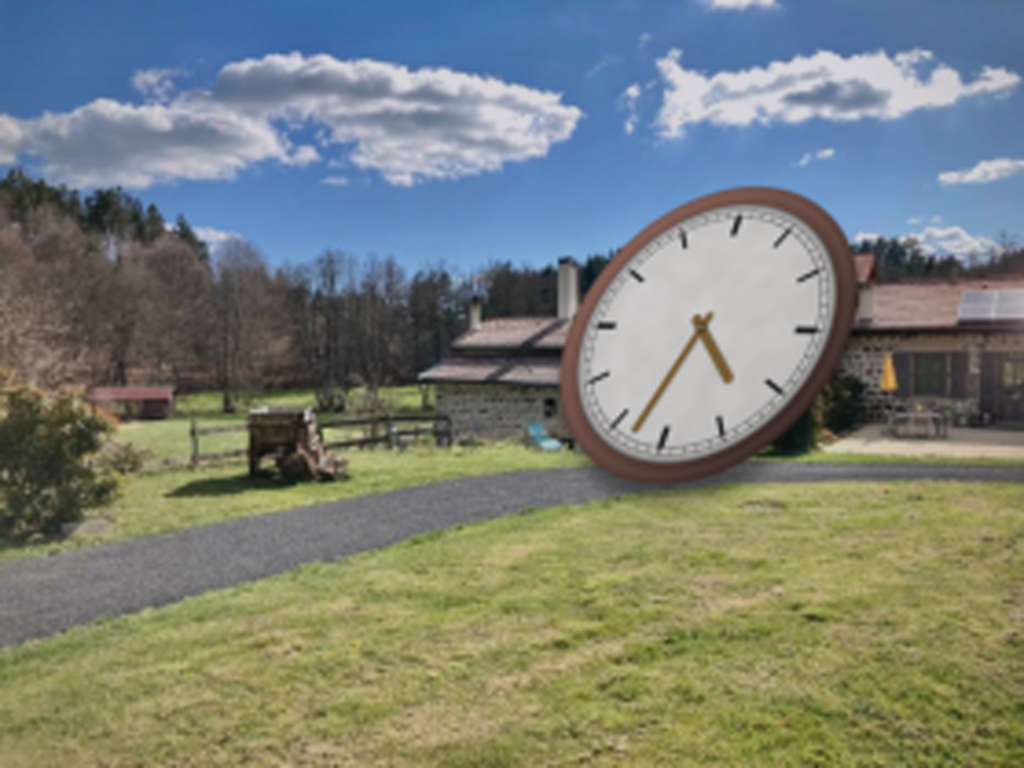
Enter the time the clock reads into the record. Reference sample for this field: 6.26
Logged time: 4.33
